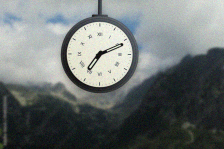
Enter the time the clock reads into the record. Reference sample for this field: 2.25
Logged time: 7.11
